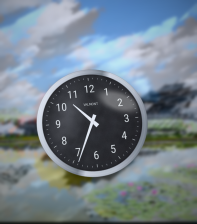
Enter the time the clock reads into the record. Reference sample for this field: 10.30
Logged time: 10.34
